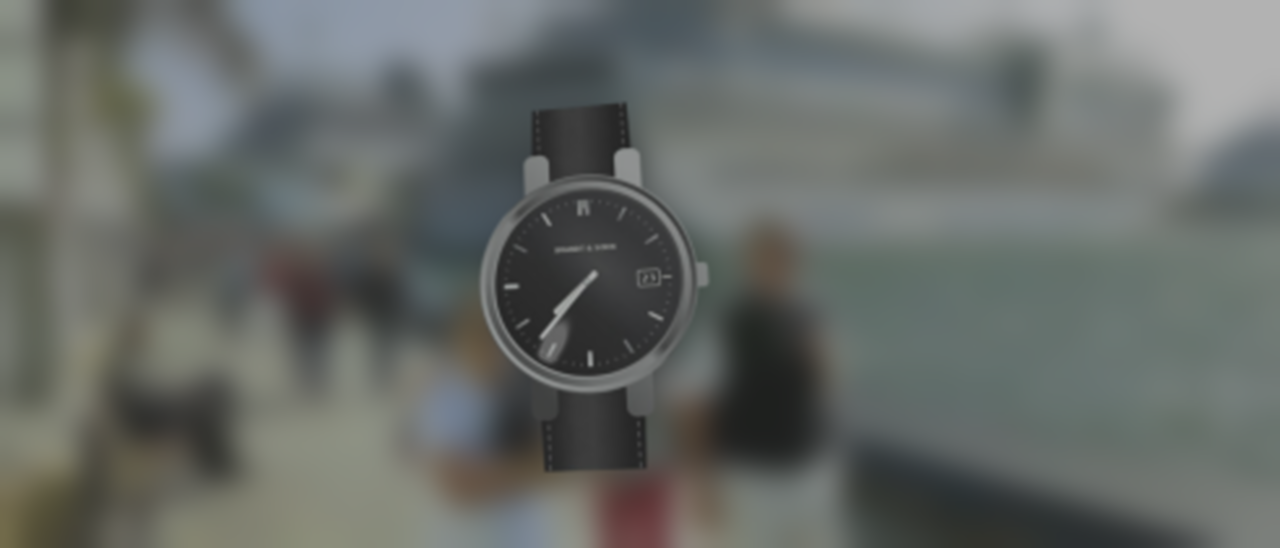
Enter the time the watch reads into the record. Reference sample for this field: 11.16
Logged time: 7.37
